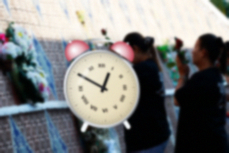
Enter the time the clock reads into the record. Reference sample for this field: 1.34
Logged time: 12.50
